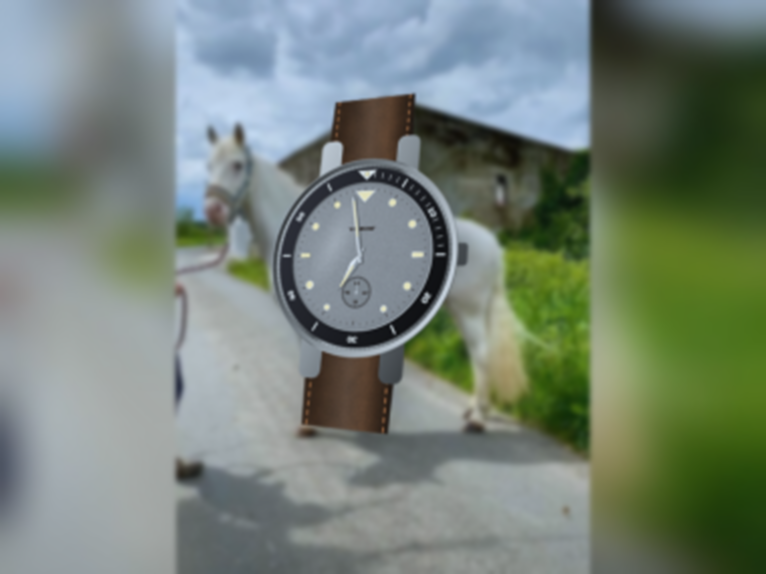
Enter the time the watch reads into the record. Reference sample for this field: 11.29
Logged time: 6.58
